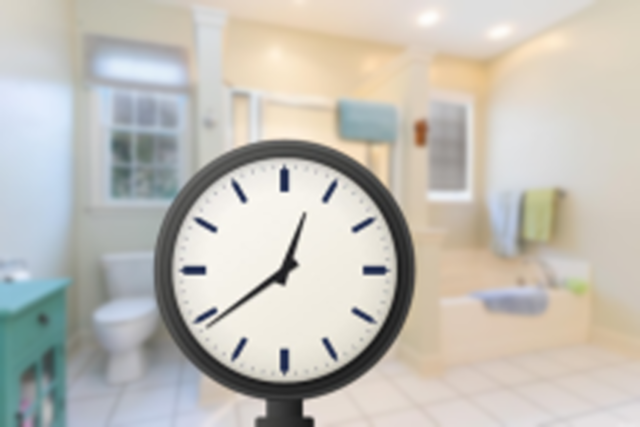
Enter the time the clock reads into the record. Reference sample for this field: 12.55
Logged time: 12.39
